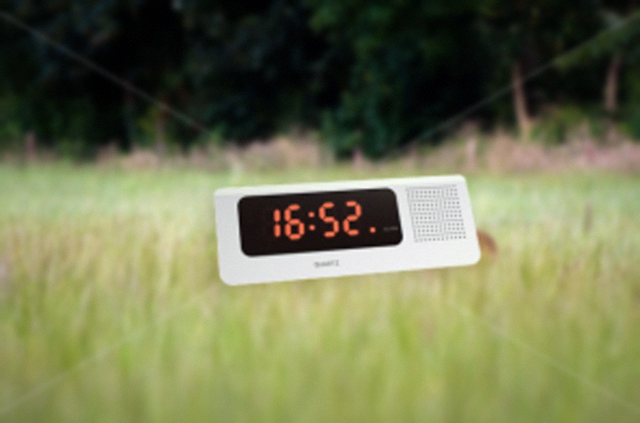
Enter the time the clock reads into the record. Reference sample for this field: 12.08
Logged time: 16.52
